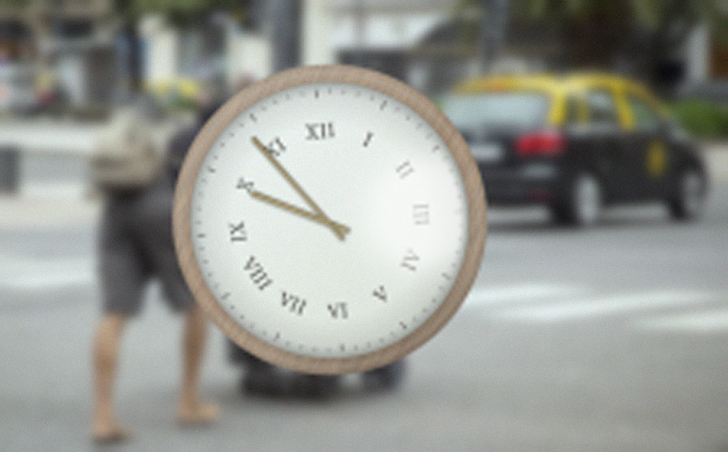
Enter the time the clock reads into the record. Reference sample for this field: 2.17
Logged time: 9.54
